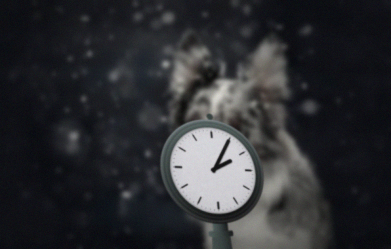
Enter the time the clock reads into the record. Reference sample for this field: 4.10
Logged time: 2.05
